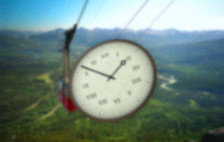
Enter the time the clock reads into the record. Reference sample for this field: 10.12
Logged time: 1.52
